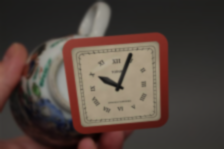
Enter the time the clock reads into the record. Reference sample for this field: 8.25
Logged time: 10.04
